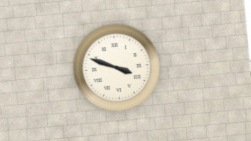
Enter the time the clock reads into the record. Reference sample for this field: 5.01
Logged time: 3.49
